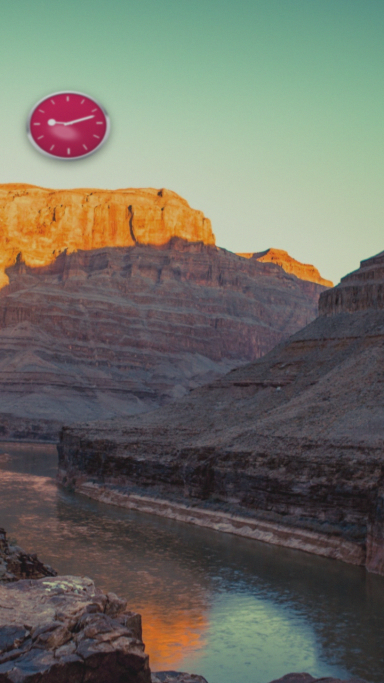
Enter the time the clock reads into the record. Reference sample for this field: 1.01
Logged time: 9.12
